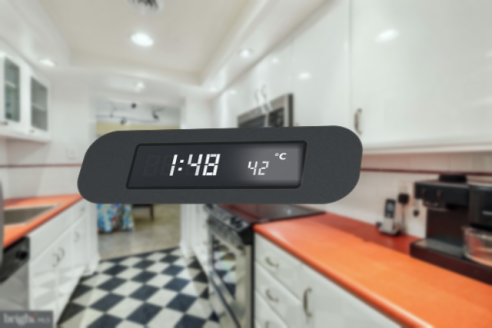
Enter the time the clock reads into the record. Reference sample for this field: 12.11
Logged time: 1.48
